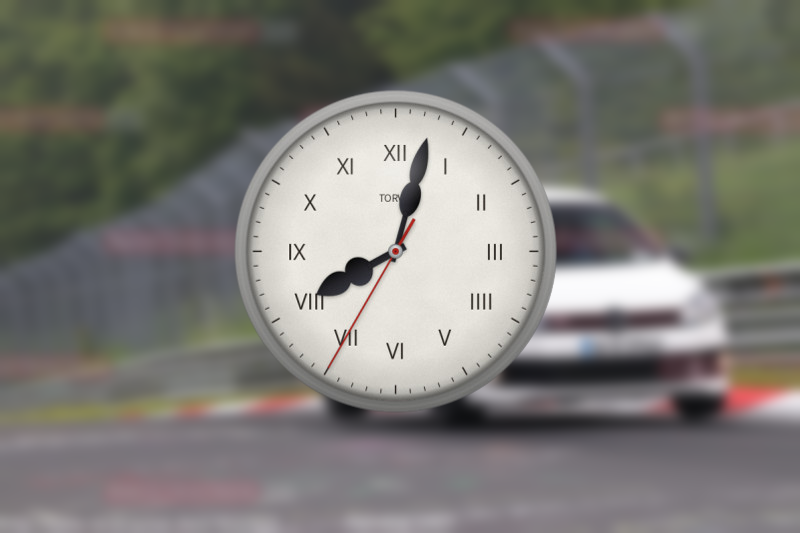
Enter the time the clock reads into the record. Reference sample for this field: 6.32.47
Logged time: 8.02.35
